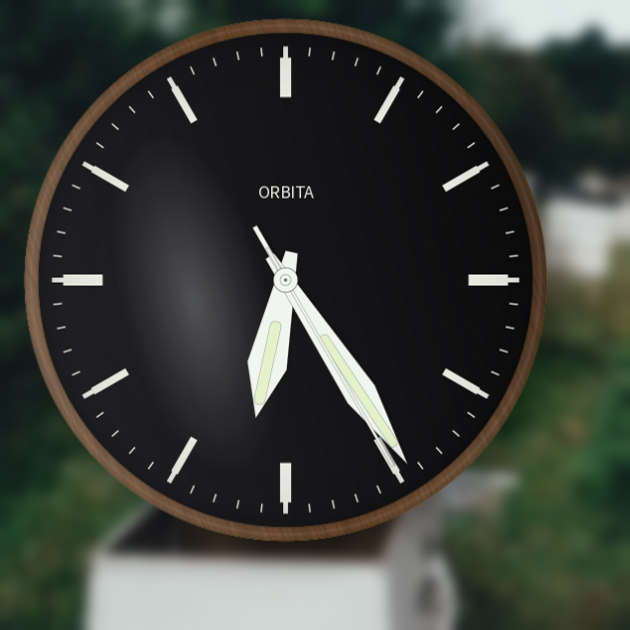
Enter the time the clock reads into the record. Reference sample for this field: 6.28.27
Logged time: 6.24.25
